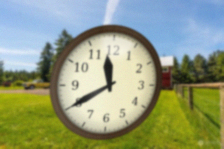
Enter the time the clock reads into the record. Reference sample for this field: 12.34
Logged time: 11.40
